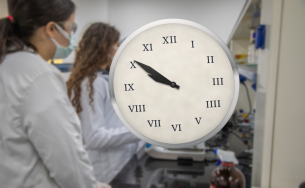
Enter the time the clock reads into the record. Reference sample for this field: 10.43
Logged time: 9.51
